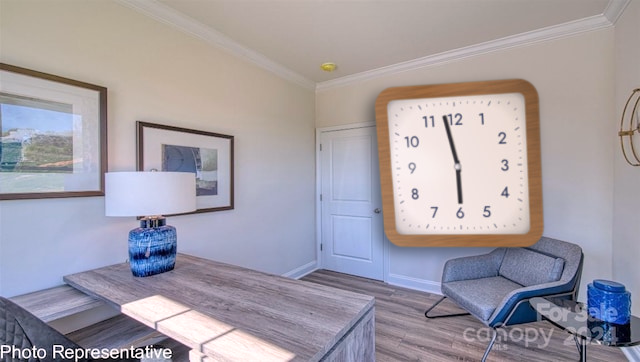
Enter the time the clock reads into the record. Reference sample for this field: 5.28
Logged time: 5.58
